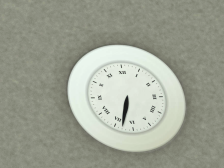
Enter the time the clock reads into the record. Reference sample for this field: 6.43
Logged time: 6.33
